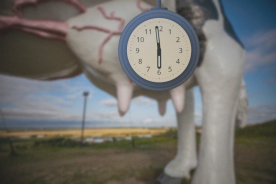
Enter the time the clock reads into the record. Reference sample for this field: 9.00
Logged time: 5.59
